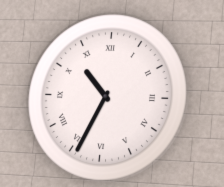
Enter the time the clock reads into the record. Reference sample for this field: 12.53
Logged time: 10.34
